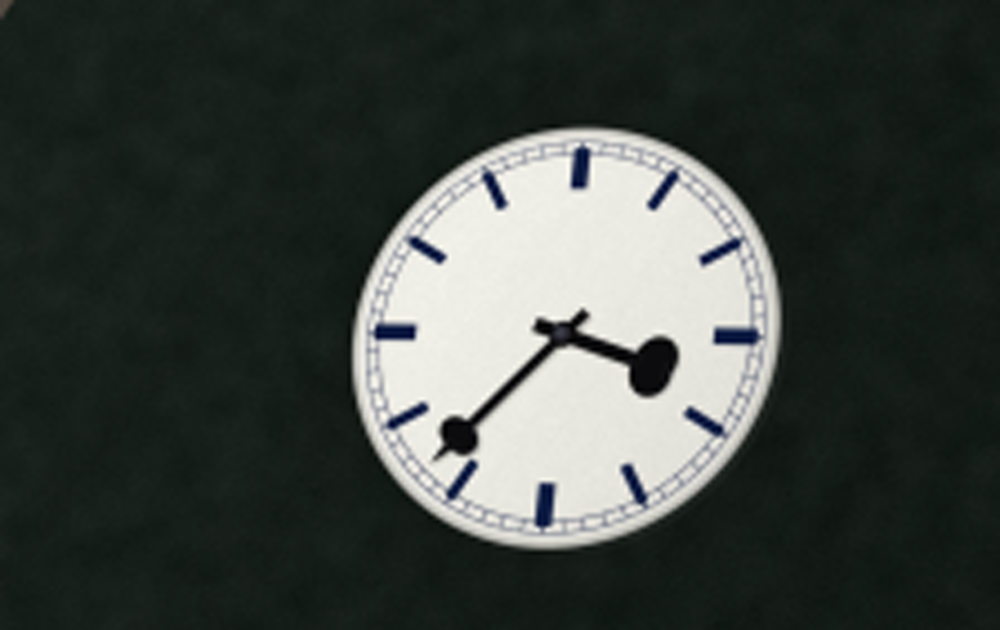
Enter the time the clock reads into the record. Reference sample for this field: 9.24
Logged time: 3.37
